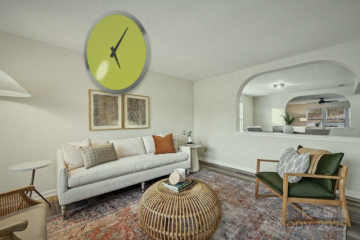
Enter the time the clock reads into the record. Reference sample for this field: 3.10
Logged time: 5.06
